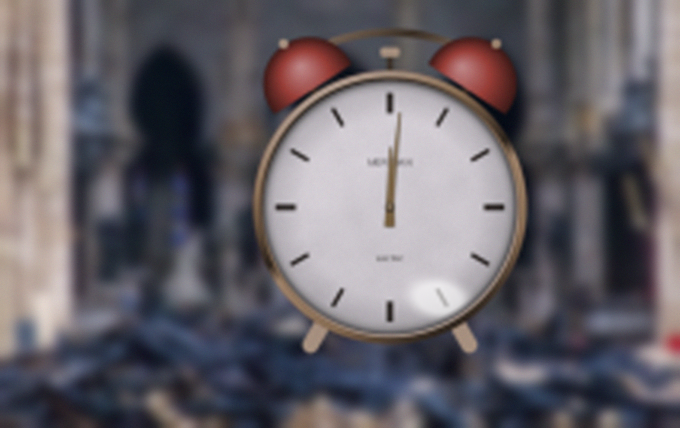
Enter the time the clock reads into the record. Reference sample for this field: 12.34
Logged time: 12.01
